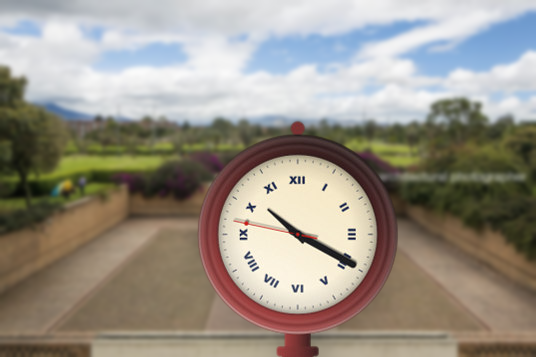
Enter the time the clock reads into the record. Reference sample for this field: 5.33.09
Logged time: 10.19.47
